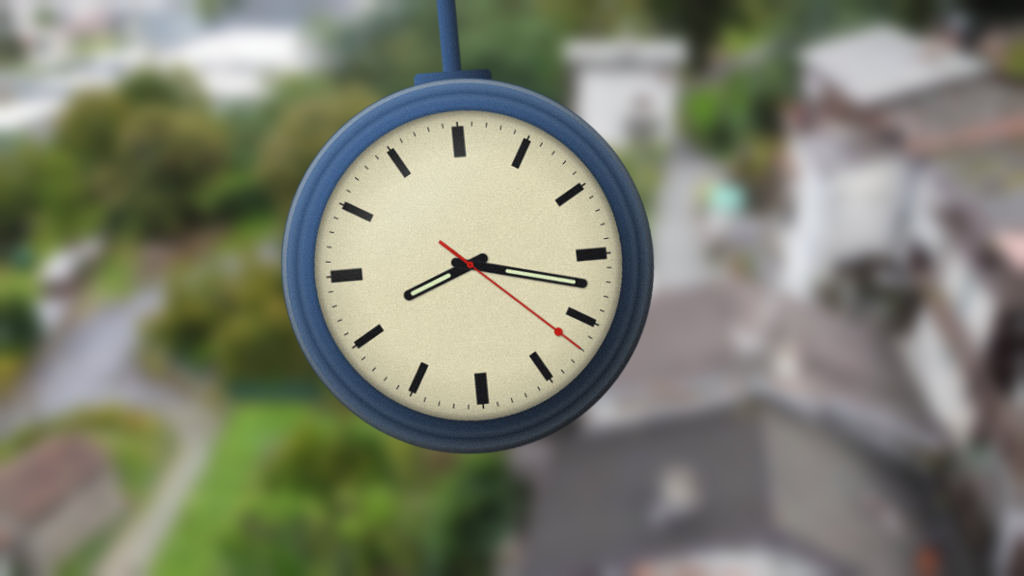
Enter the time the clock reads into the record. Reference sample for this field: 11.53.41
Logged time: 8.17.22
